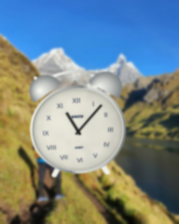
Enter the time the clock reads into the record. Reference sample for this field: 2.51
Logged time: 11.07
